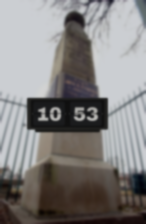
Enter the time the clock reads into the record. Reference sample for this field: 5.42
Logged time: 10.53
